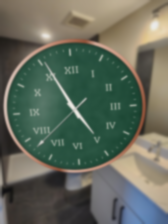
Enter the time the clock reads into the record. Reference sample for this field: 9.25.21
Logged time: 4.55.38
